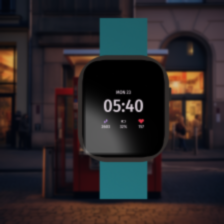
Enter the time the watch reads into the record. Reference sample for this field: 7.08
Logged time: 5.40
